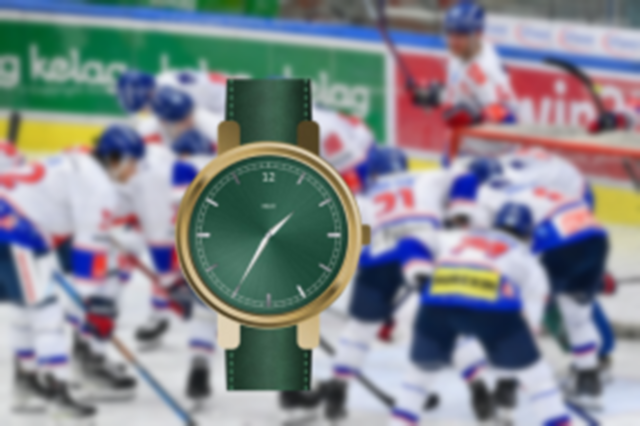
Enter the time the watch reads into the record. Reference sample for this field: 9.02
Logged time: 1.35
